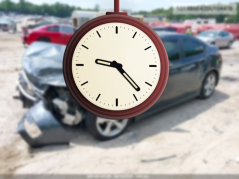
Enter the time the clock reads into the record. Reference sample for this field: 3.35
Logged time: 9.23
